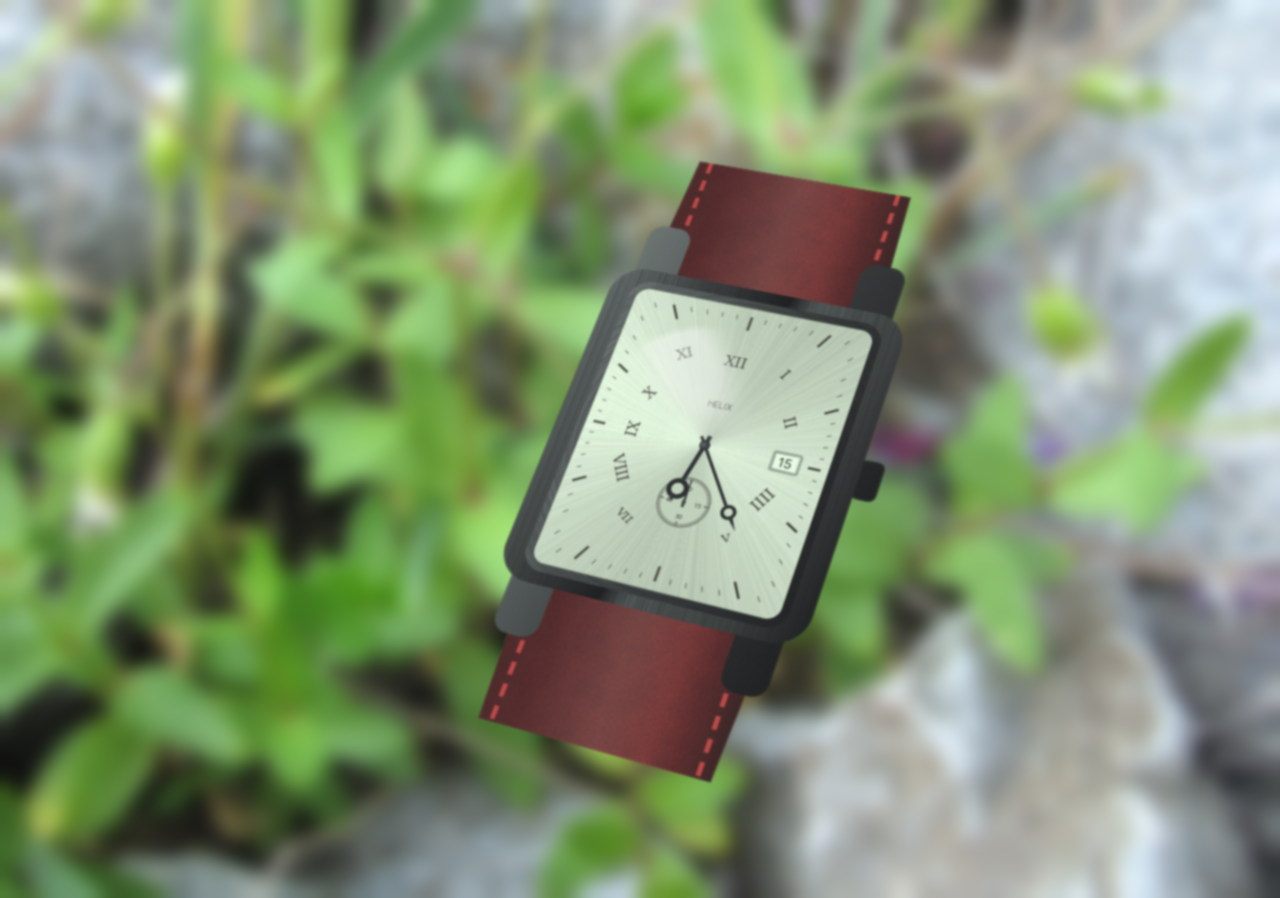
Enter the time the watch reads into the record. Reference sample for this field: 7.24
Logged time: 6.24
